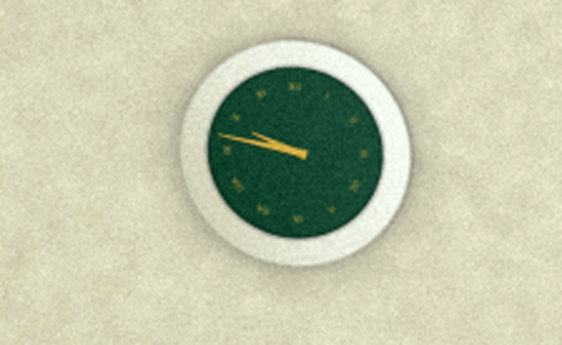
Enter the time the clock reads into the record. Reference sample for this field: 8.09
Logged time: 9.47
